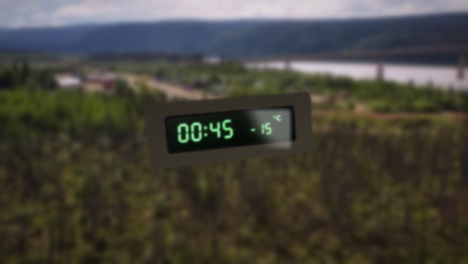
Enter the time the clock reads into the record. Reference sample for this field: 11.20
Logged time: 0.45
